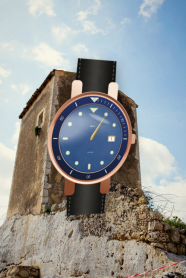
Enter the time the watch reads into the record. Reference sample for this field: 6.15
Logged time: 1.05
